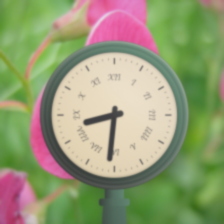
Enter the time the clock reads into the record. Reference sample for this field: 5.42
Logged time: 8.31
